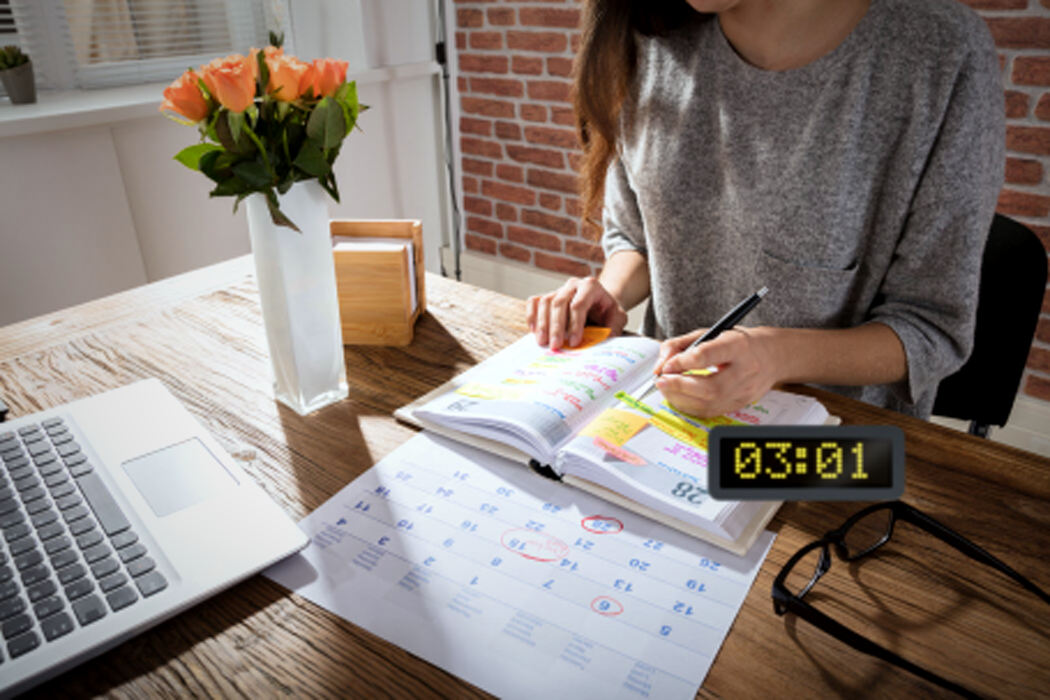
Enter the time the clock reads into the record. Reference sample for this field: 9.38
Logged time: 3.01
